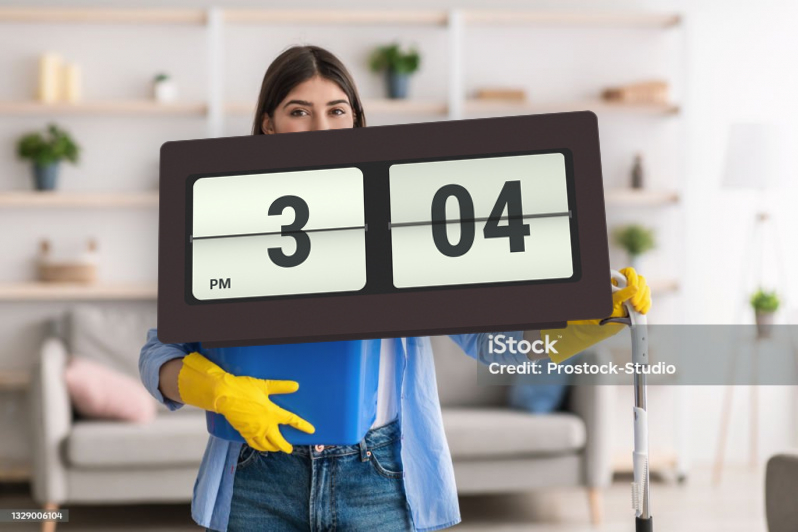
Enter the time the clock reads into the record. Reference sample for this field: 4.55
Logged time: 3.04
